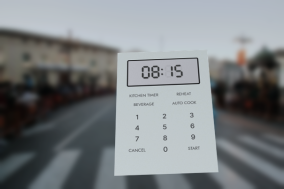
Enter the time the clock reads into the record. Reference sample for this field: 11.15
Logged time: 8.15
